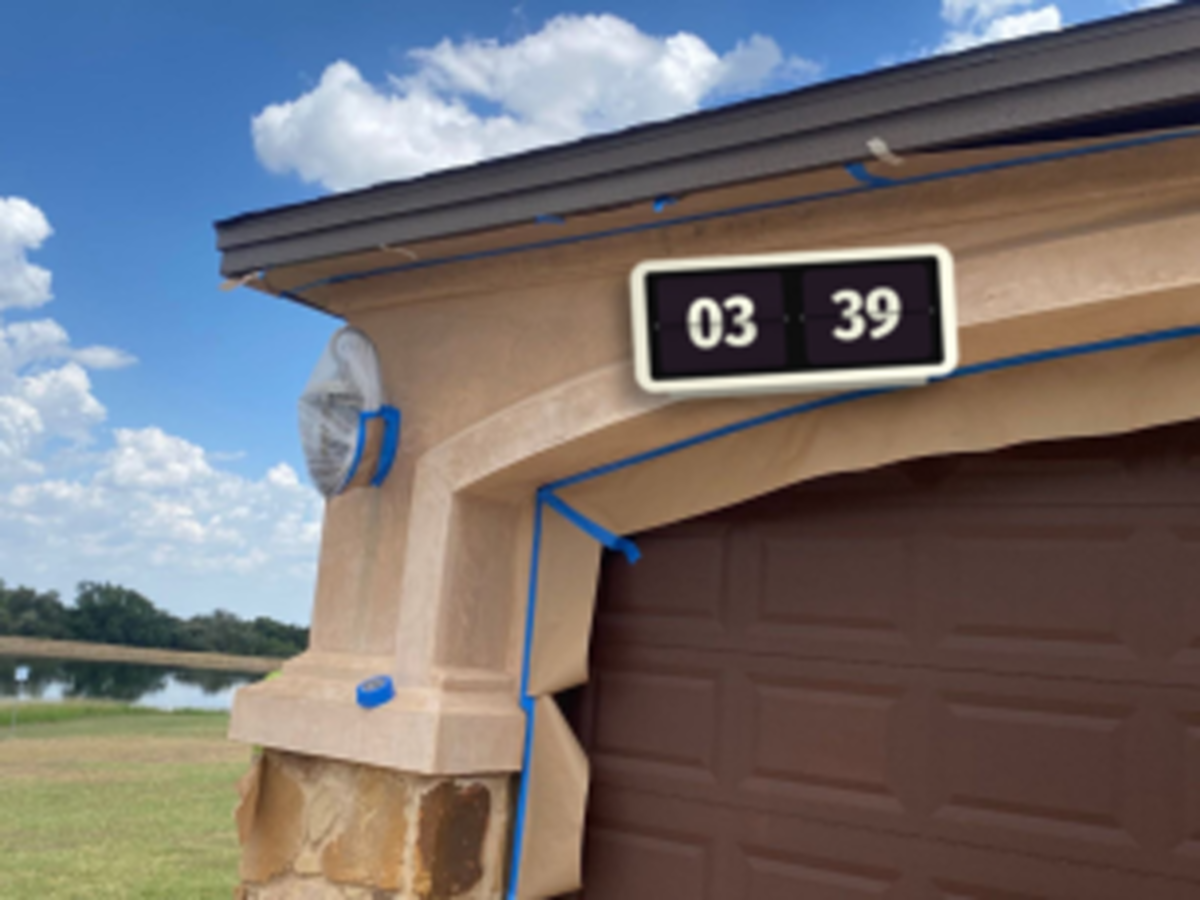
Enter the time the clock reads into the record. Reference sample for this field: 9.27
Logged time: 3.39
